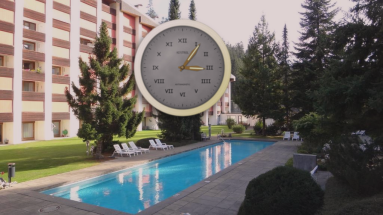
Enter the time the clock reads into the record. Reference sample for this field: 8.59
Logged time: 3.06
